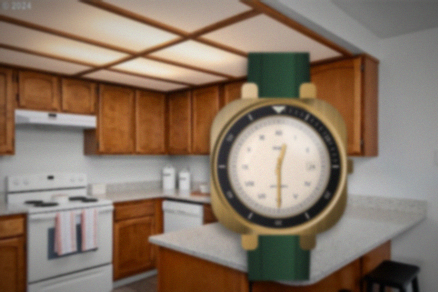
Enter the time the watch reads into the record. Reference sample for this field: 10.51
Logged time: 12.30
